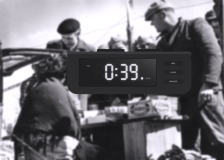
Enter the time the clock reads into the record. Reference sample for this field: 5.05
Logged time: 0.39
